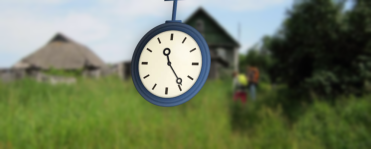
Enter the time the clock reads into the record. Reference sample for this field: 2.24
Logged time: 11.24
